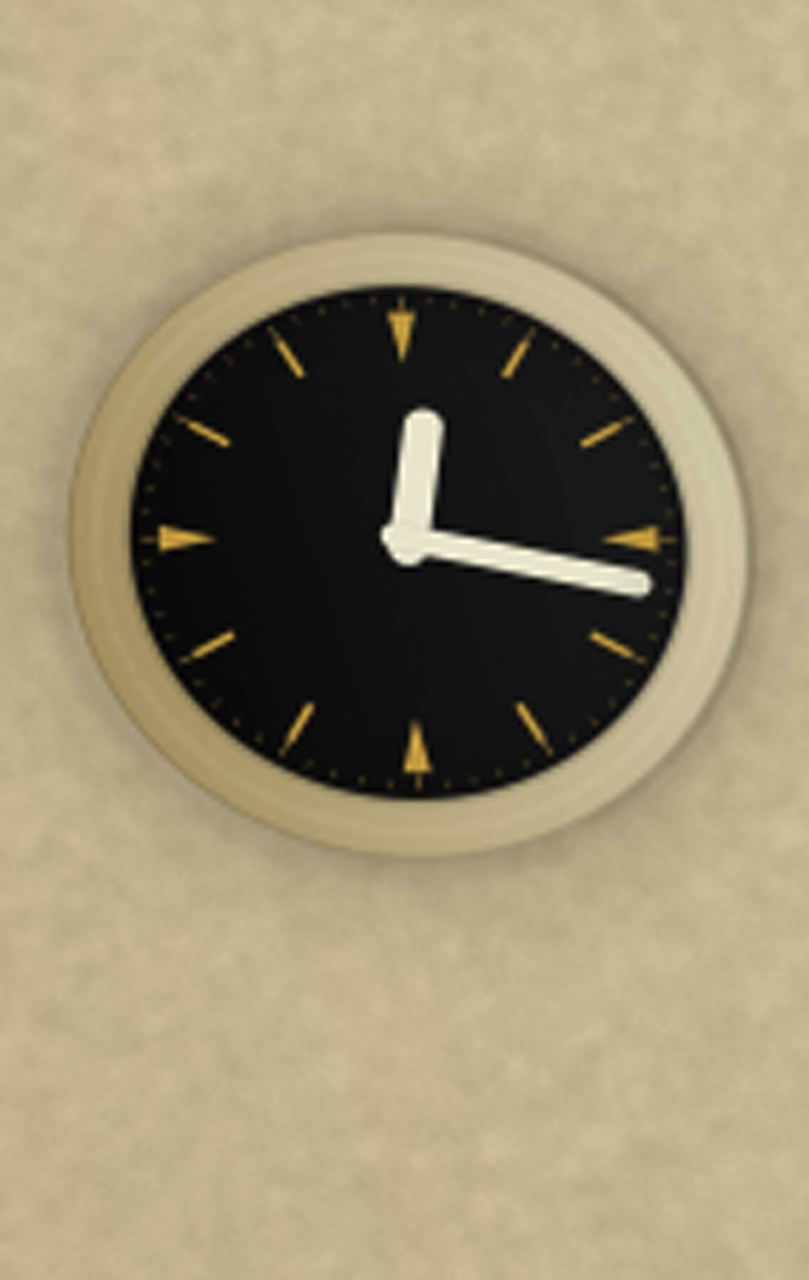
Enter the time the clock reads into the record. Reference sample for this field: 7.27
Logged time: 12.17
